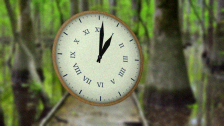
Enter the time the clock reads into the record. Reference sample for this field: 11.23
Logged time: 1.01
